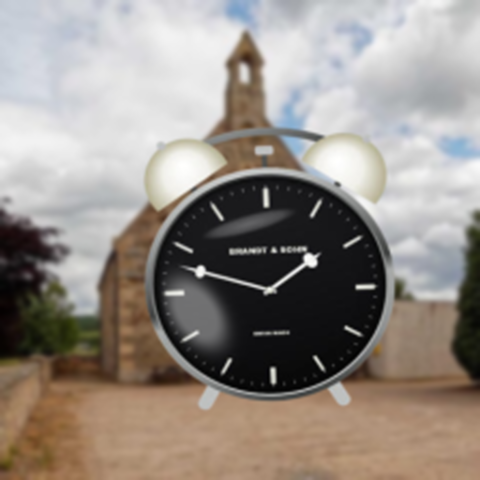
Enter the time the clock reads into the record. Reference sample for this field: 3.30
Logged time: 1.48
